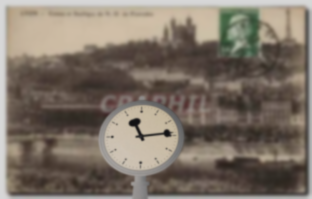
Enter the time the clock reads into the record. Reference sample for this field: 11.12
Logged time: 11.14
